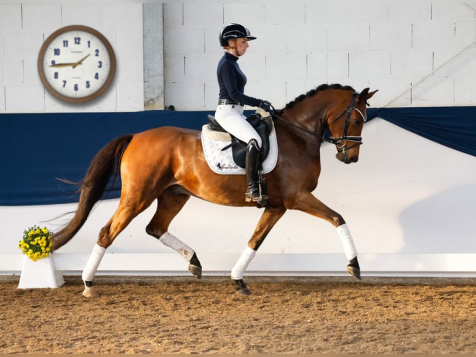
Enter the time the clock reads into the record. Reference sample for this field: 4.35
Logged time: 1.44
